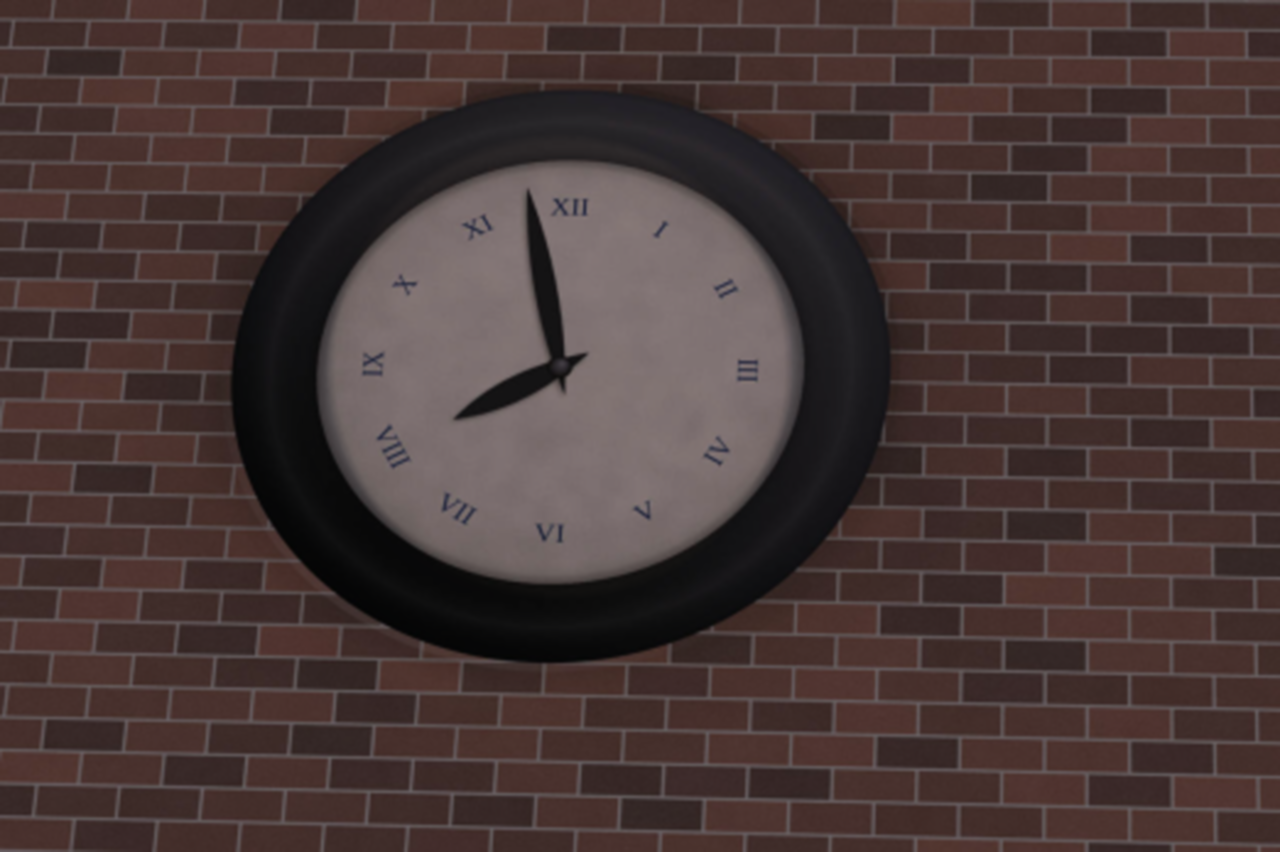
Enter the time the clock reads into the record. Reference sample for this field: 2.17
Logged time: 7.58
